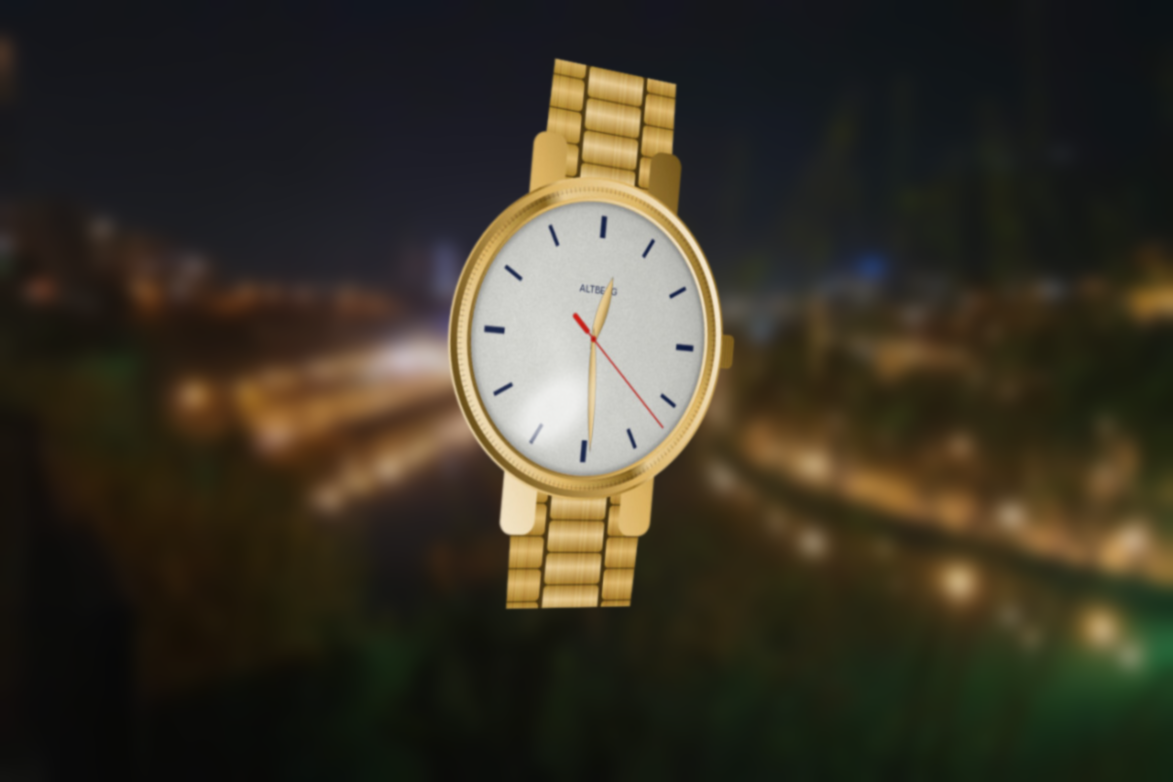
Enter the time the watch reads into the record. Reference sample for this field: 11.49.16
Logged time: 12.29.22
